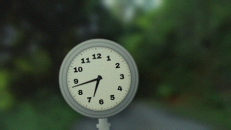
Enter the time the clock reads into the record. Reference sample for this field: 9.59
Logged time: 6.43
